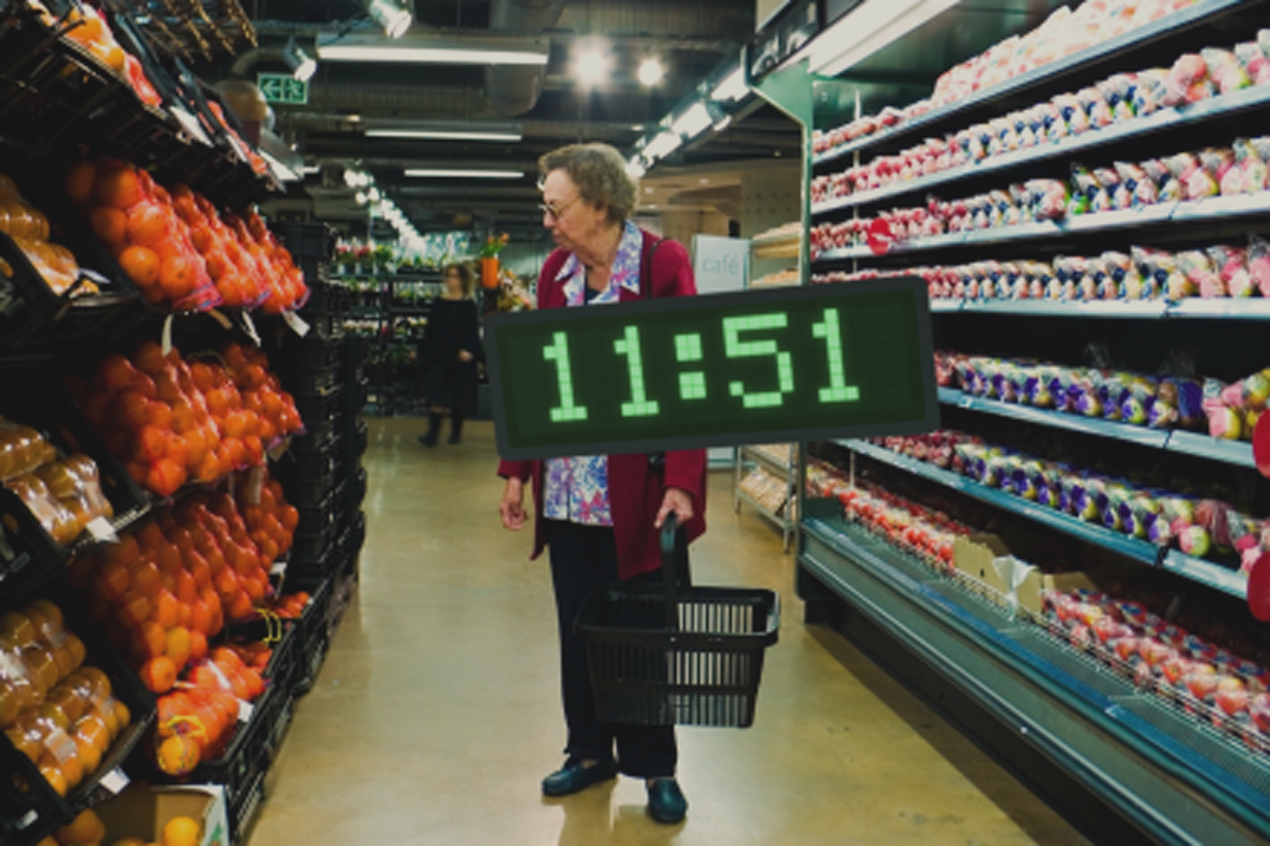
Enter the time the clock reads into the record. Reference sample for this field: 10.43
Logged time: 11.51
